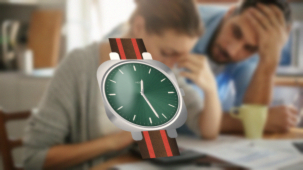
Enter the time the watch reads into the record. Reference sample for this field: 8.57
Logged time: 12.27
